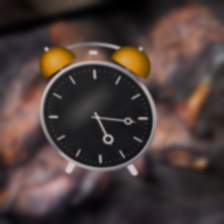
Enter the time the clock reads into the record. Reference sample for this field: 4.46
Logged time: 5.16
